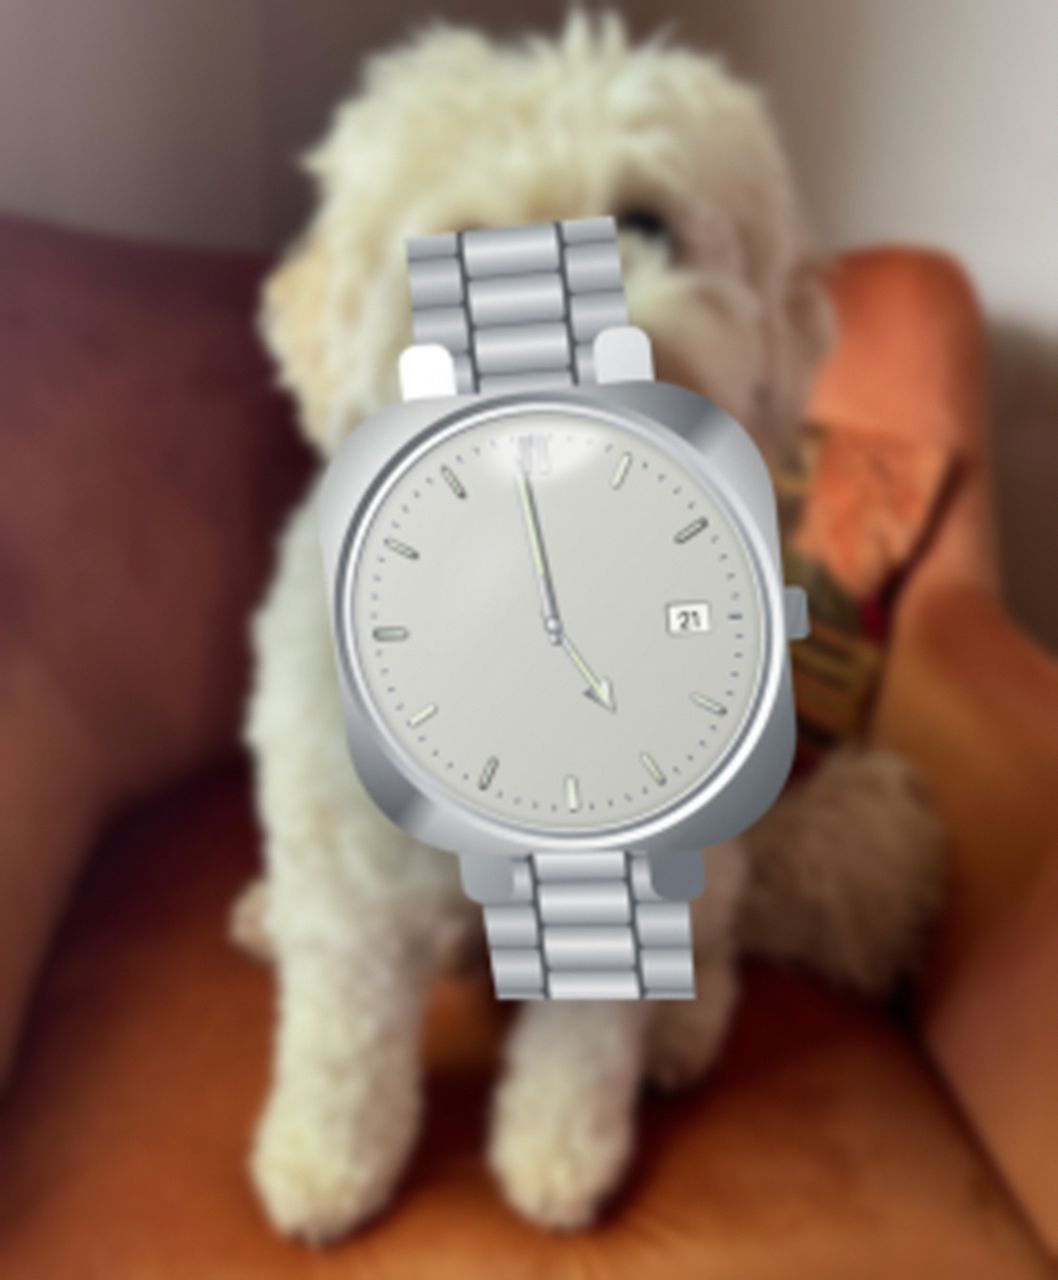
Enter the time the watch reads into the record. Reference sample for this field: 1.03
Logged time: 4.59
